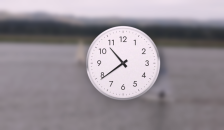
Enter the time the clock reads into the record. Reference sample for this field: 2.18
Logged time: 10.39
